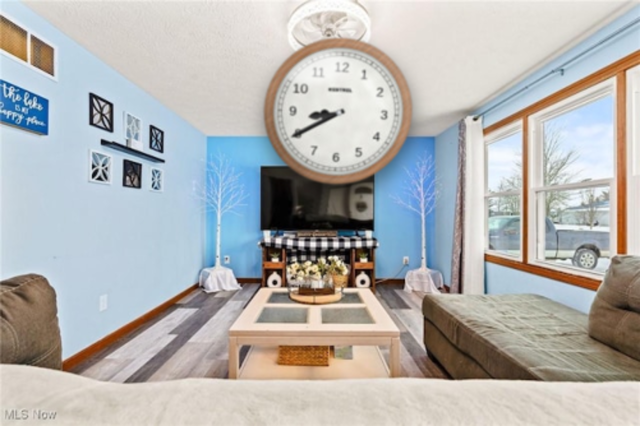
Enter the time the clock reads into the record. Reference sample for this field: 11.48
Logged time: 8.40
